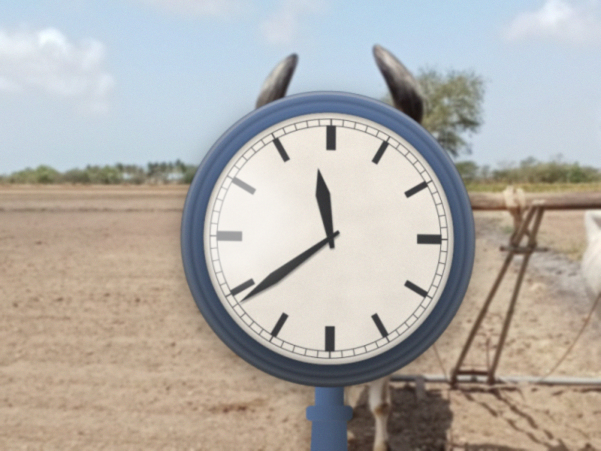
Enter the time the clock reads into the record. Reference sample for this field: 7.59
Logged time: 11.39
